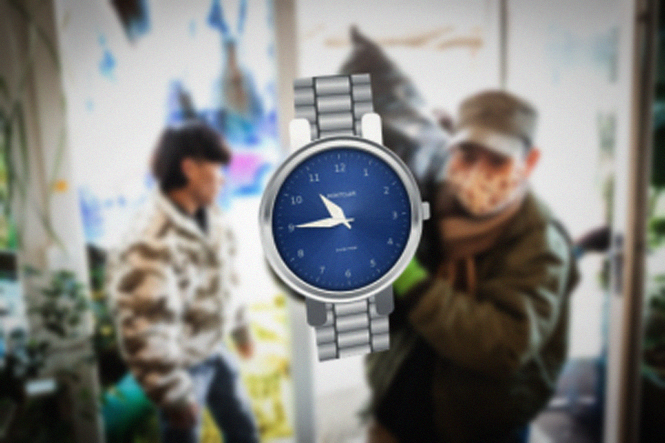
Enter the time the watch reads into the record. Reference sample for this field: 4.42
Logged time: 10.45
